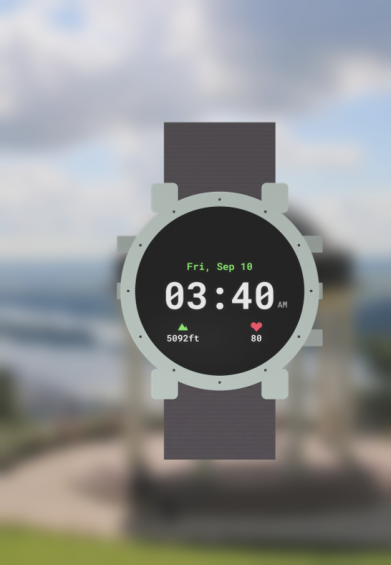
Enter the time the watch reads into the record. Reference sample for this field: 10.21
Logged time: 3.40
